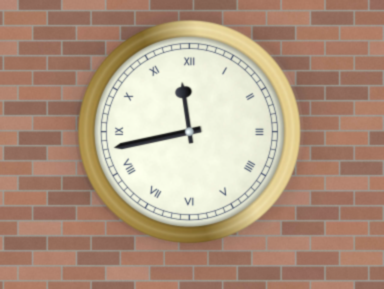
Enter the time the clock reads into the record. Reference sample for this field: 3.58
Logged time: 11.43
